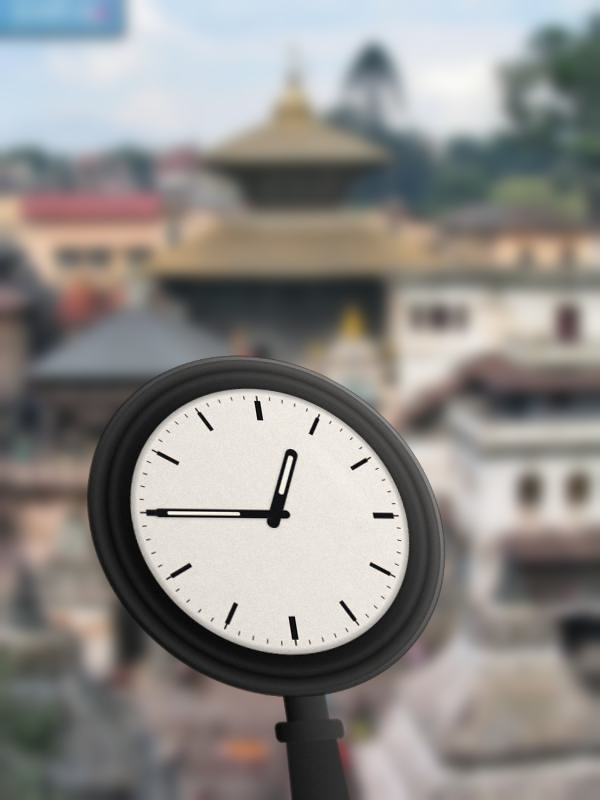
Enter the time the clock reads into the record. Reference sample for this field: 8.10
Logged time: 12.45
